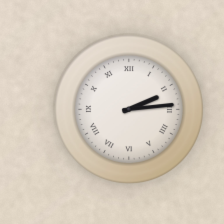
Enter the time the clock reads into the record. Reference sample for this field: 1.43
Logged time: 2.14
